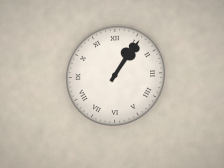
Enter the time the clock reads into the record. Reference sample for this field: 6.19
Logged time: 1.06
